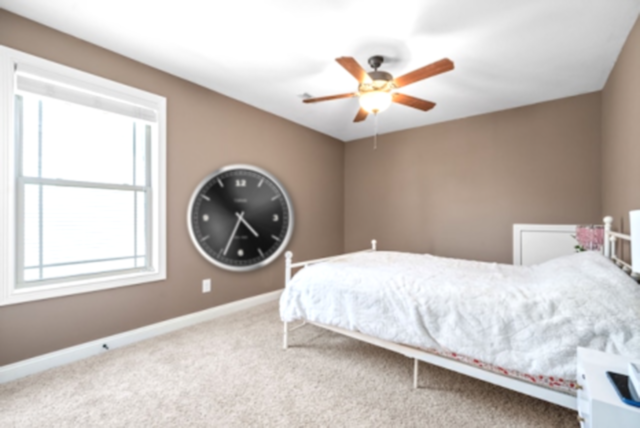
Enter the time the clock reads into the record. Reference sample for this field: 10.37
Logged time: 4.34
